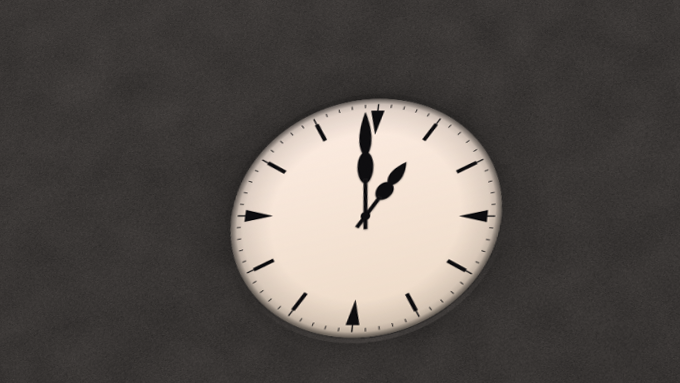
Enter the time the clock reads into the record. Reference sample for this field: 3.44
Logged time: 12.59
